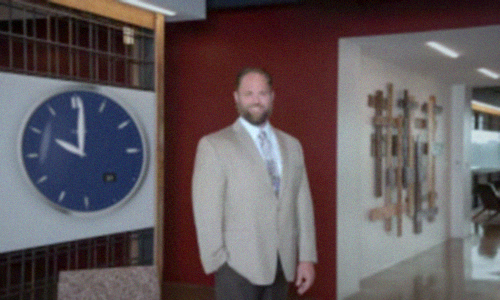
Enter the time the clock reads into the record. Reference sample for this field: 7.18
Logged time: 10.01
